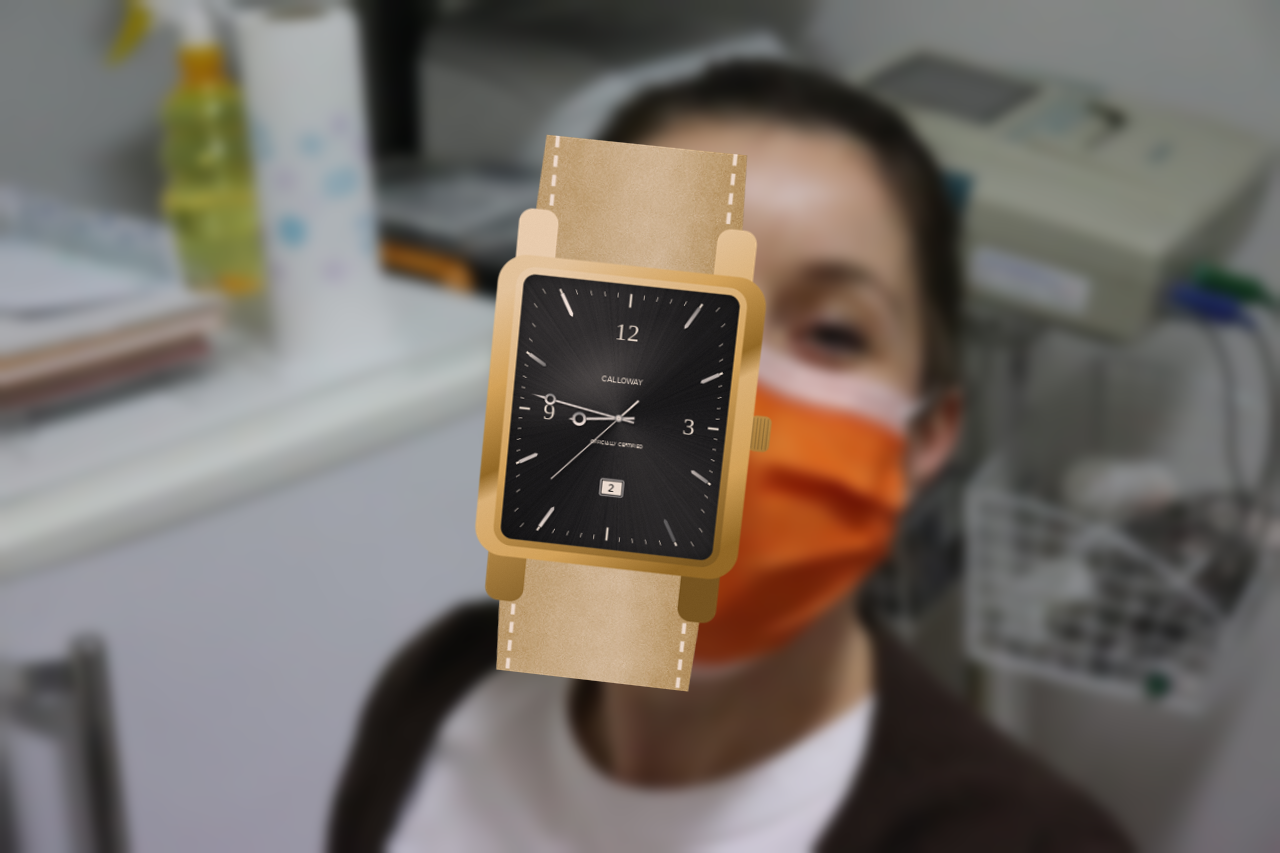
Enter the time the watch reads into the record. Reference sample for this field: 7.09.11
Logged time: 8.46.37
